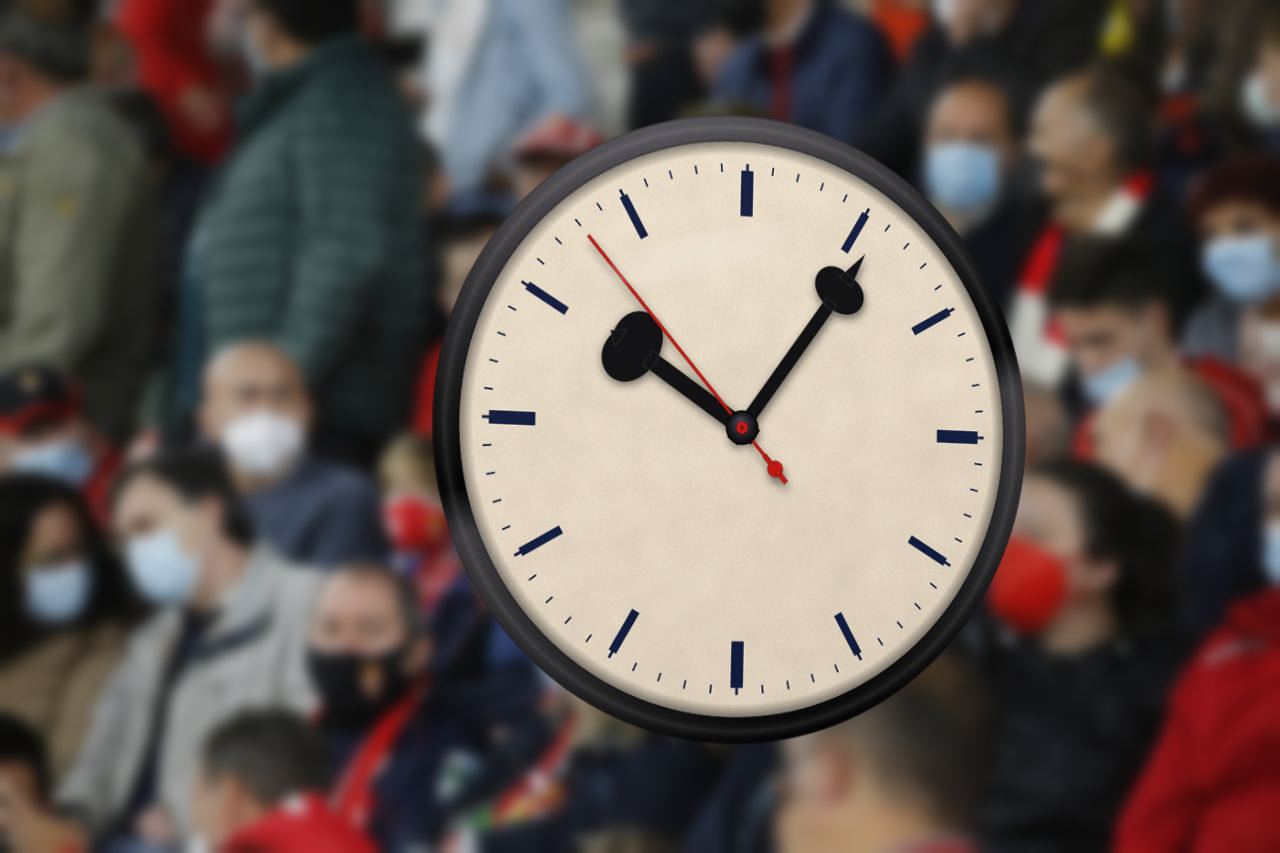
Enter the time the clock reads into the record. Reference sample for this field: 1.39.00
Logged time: 10.05.53
